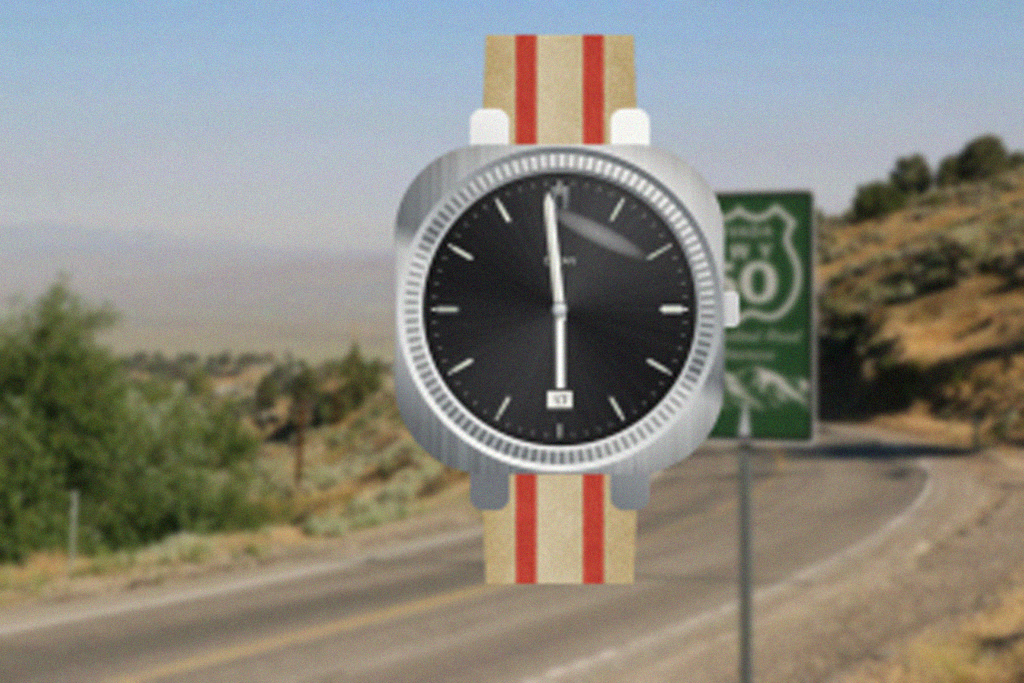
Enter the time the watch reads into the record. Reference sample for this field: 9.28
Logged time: 5.59
